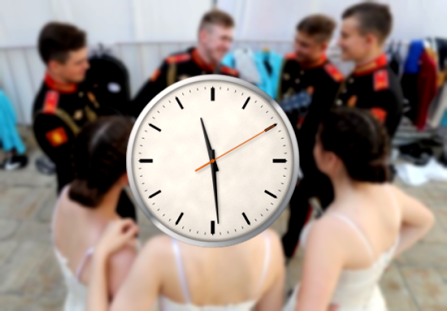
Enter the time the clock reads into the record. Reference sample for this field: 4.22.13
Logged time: 11.29.10
